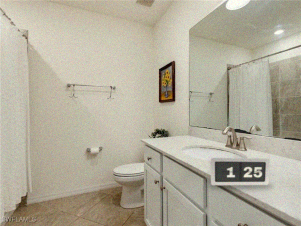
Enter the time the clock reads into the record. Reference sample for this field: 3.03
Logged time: 1.25
